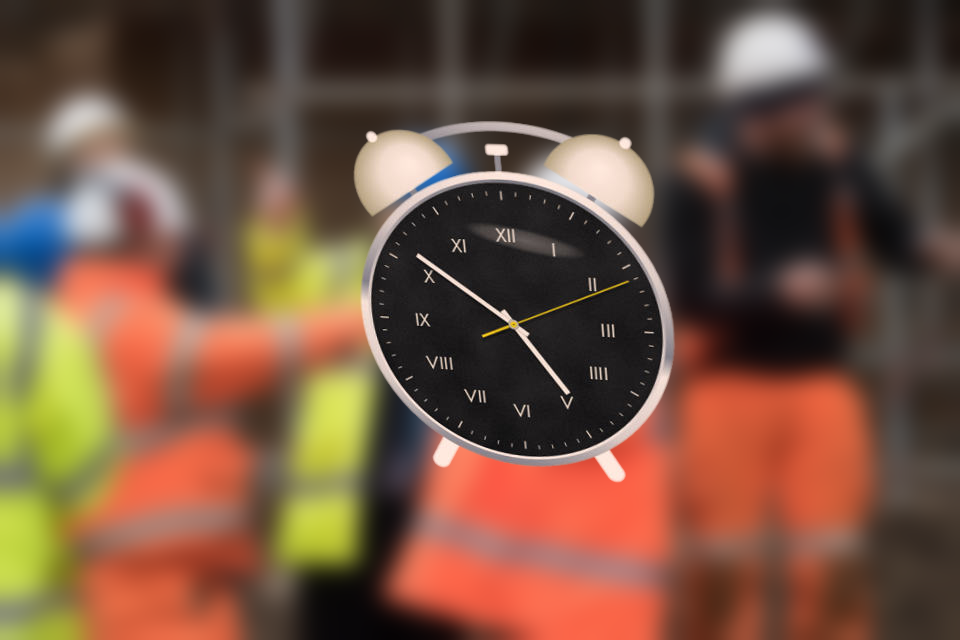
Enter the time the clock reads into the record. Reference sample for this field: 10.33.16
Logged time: 4.51.11
